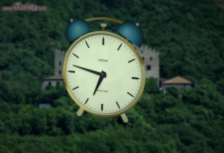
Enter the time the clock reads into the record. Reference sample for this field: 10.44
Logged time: 6.47
